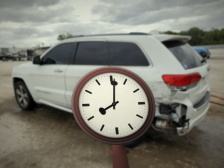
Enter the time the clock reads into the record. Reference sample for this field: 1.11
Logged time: 8.01
